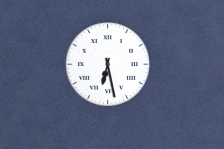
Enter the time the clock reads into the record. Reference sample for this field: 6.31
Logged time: 6.28
